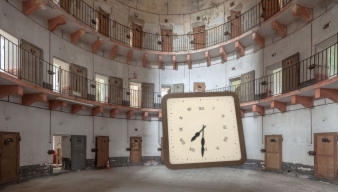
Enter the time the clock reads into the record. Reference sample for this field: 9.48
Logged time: 7.31
